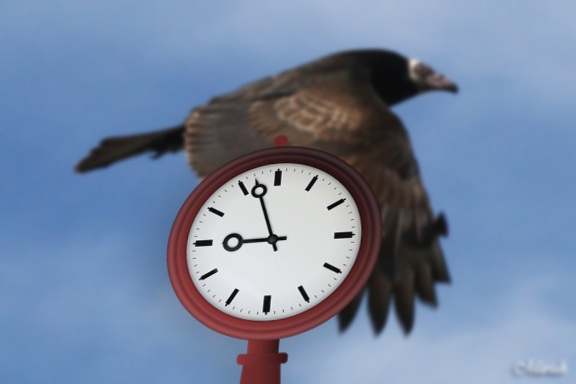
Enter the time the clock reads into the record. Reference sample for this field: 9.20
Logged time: 8.57
